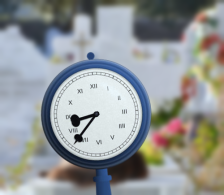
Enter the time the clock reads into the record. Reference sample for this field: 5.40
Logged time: 8.37
